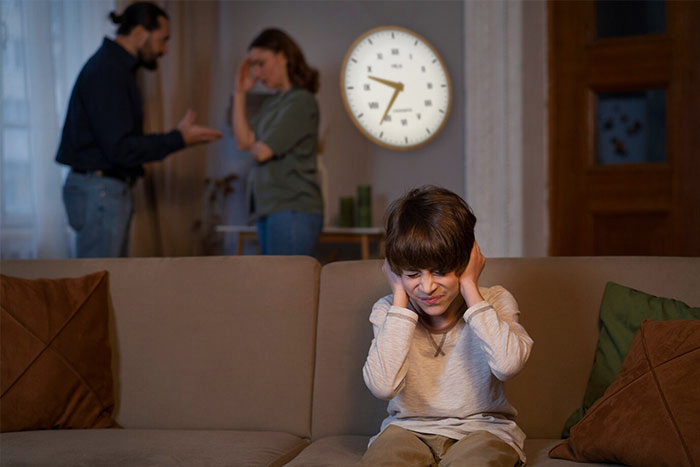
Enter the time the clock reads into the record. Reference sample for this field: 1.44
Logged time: 9.36
